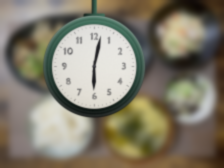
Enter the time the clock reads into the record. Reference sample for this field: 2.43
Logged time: 6.02
